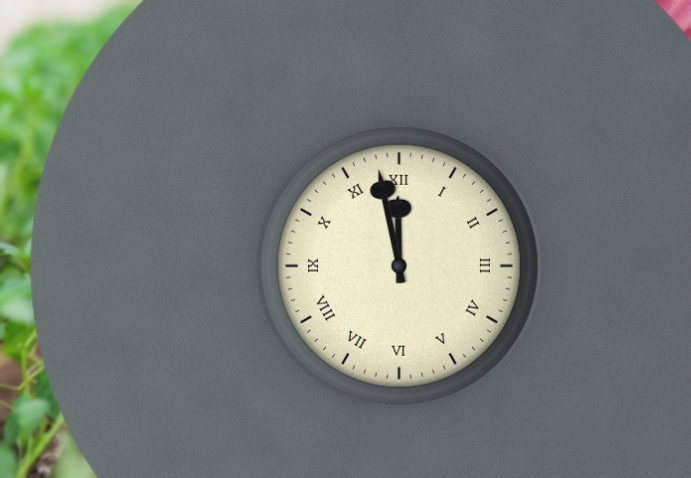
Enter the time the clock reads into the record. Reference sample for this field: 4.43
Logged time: 11.58
